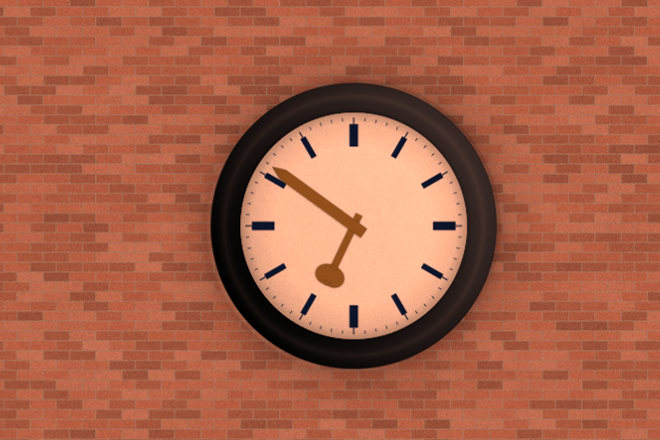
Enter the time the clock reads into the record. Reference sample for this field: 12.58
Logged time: 6.51
